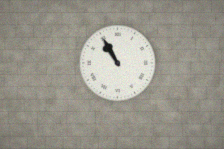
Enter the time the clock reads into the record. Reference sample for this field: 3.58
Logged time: 10.55
